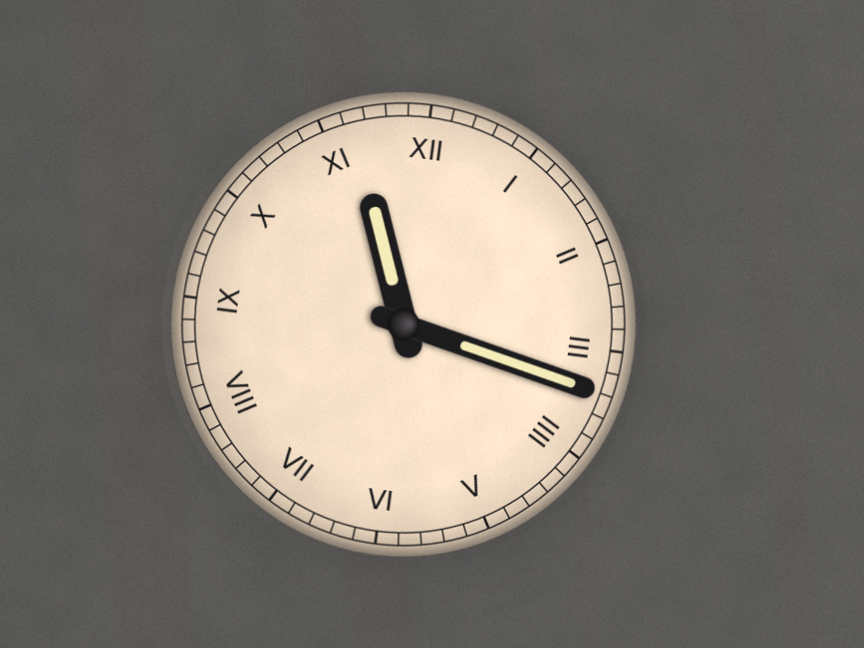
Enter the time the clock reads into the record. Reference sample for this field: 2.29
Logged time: 11.17
